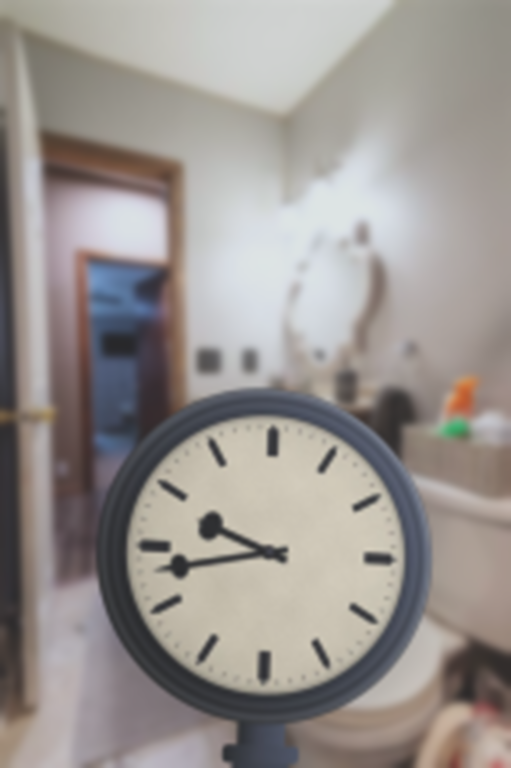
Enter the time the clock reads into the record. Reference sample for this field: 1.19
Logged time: 9.43
